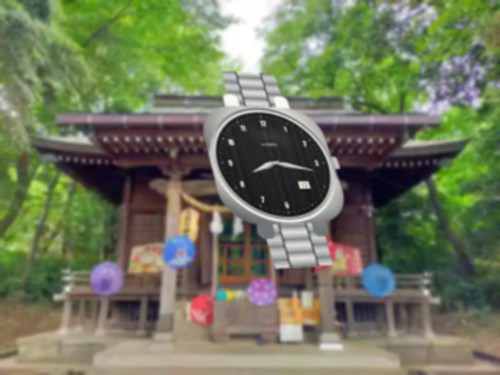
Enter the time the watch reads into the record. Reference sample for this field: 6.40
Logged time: 8.17
